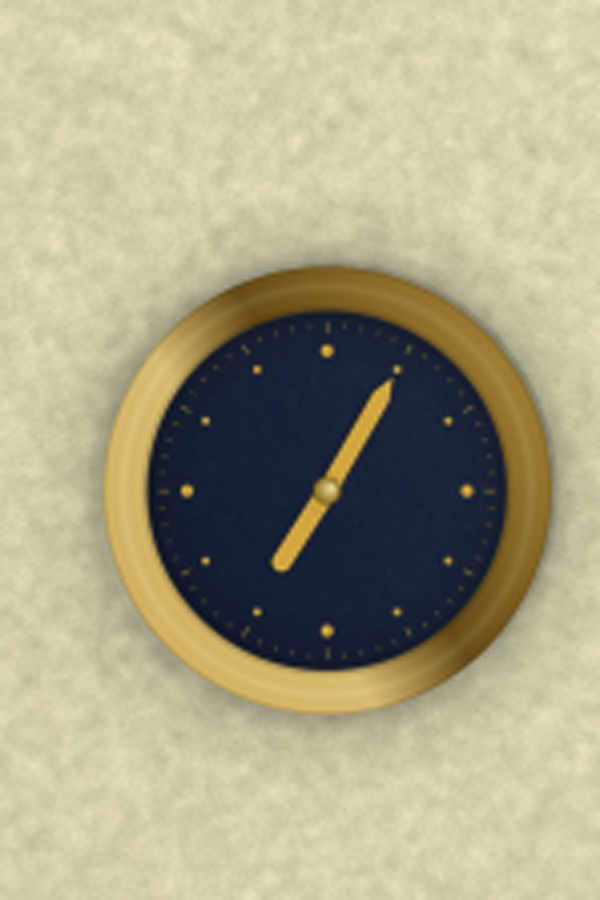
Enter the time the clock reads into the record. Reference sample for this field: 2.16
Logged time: 7.05
